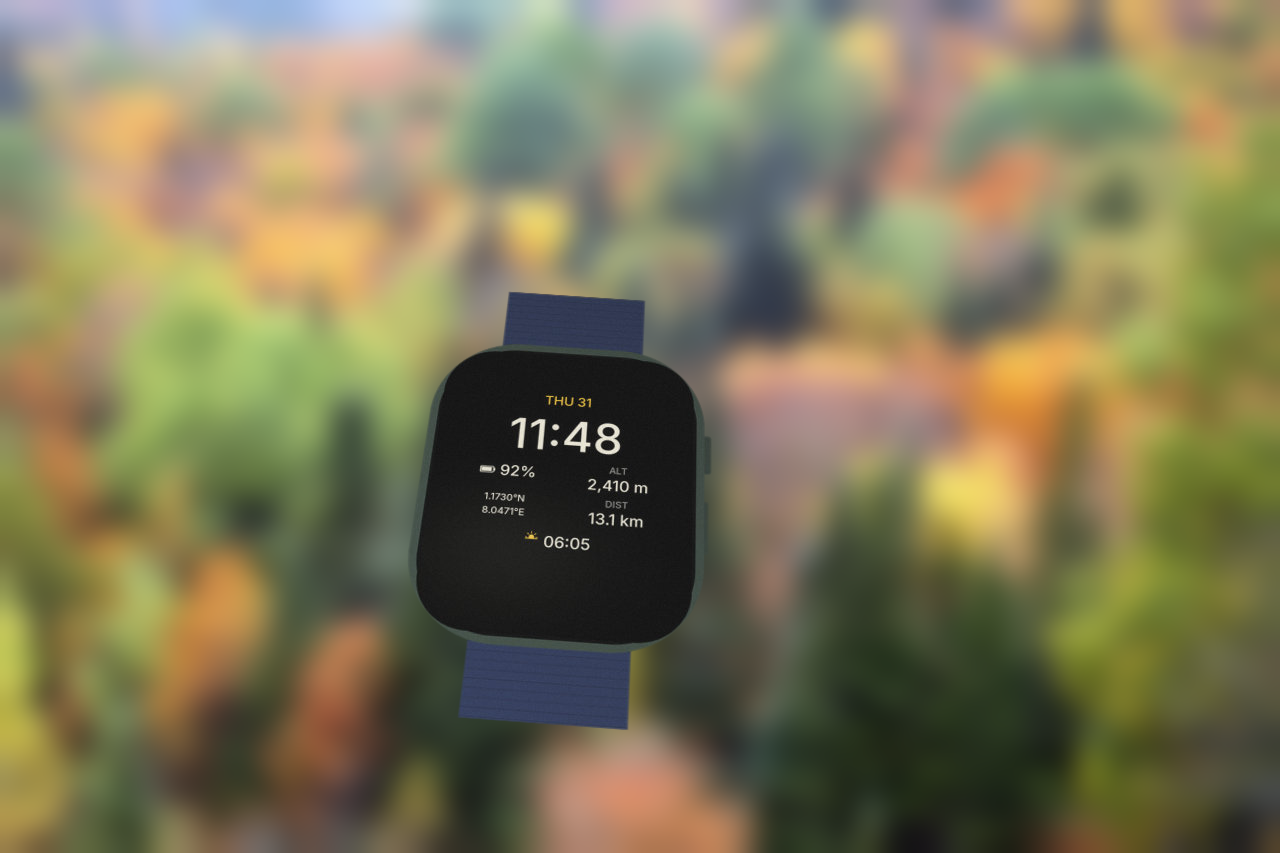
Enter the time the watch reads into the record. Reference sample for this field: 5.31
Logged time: 11.48
